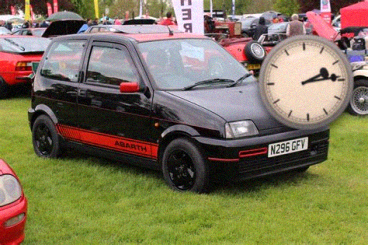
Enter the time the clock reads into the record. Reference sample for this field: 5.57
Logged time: 2.14
